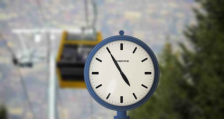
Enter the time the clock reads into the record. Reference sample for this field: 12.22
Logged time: 4.55
